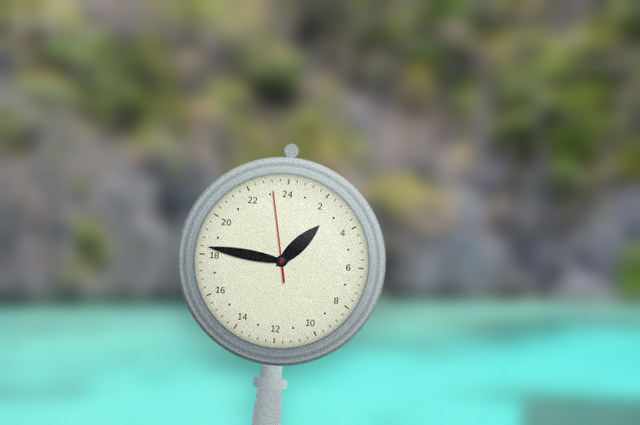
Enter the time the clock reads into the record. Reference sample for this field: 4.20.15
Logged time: 2.45.58
